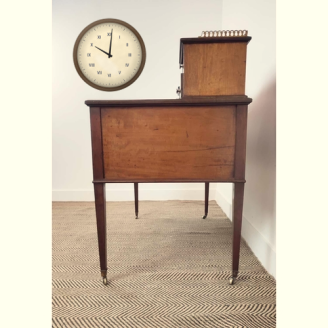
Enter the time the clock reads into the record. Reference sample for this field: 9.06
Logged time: 10.01
